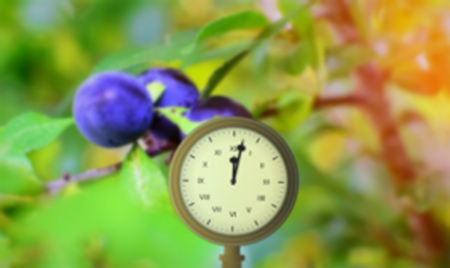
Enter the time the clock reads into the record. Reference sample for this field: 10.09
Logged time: 12.02
